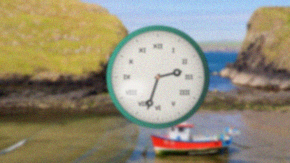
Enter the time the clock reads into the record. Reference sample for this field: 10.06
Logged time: 2.33
